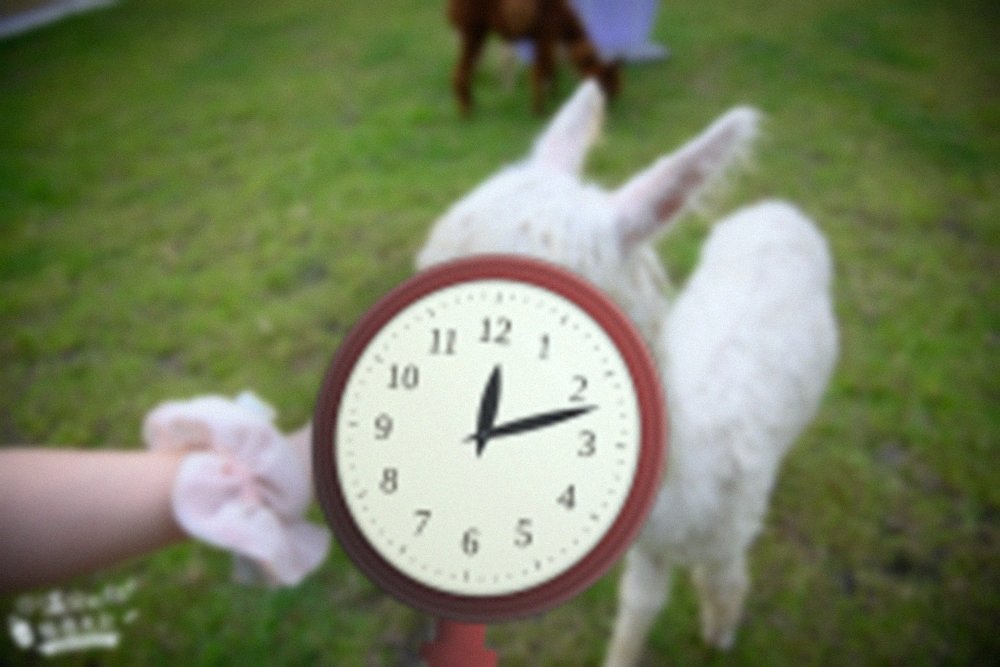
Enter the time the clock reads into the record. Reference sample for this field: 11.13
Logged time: 12.12
